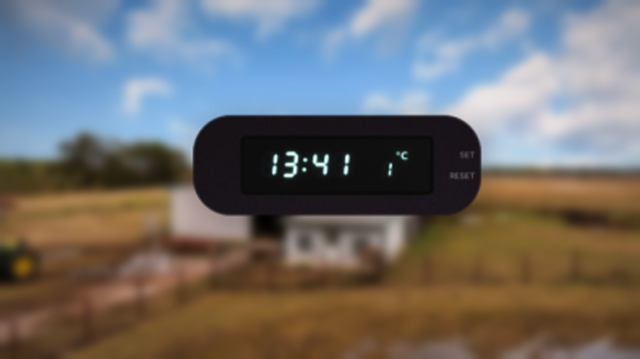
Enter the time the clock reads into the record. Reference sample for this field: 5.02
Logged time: 13.41
